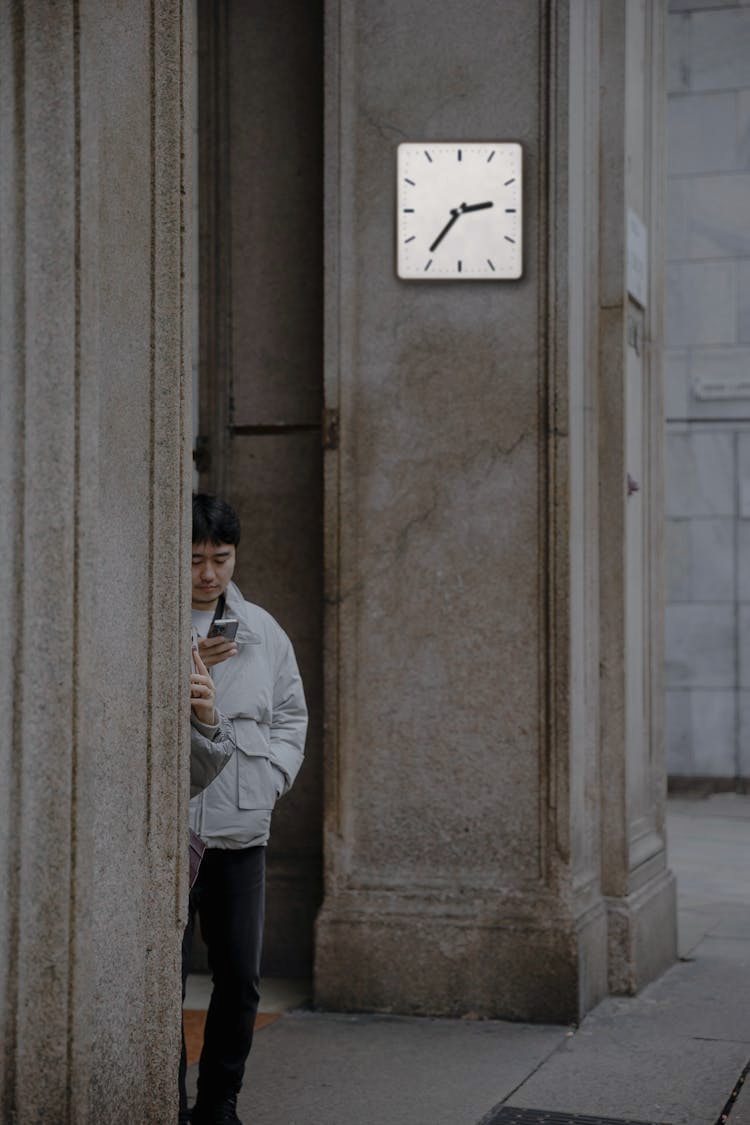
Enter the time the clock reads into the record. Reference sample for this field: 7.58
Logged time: 2.36
